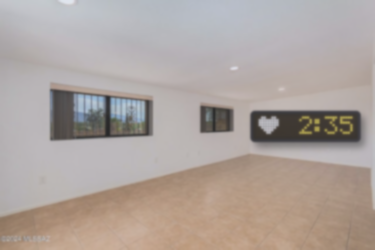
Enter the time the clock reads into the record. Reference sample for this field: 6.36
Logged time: 2.35
